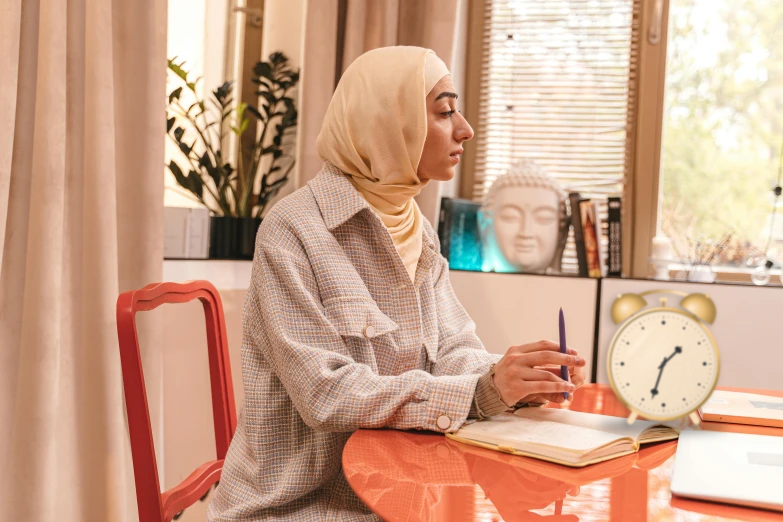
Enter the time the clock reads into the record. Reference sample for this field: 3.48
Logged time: 1.33
